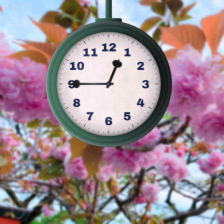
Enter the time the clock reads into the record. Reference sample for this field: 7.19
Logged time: 12.45
